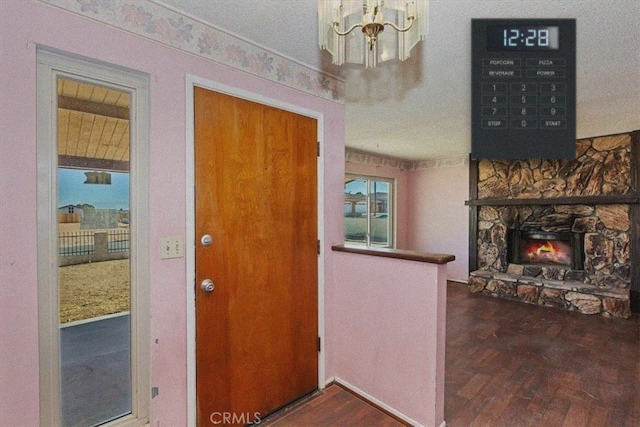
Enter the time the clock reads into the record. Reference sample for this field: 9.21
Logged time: 12.28
